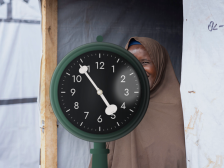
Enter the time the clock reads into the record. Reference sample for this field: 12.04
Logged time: 4.54
